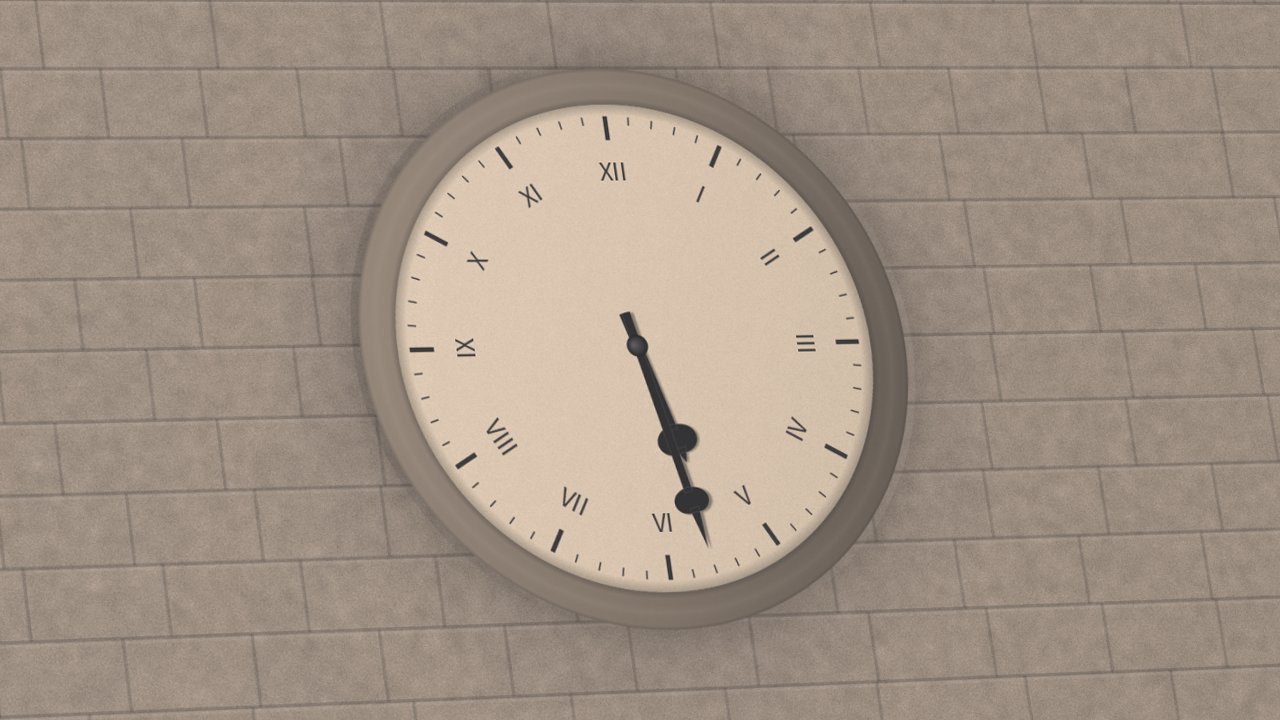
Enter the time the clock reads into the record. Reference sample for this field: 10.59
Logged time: 5.28
